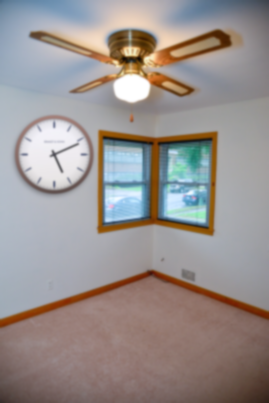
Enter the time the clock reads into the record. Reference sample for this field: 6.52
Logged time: 5.11
